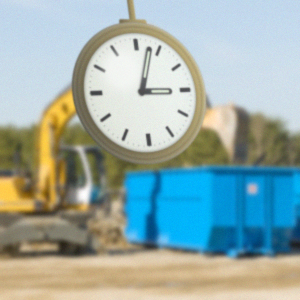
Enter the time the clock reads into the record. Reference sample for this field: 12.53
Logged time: 3.03
